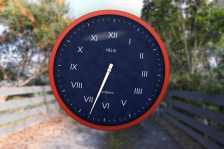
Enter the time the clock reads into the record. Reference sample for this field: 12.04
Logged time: 6.33
